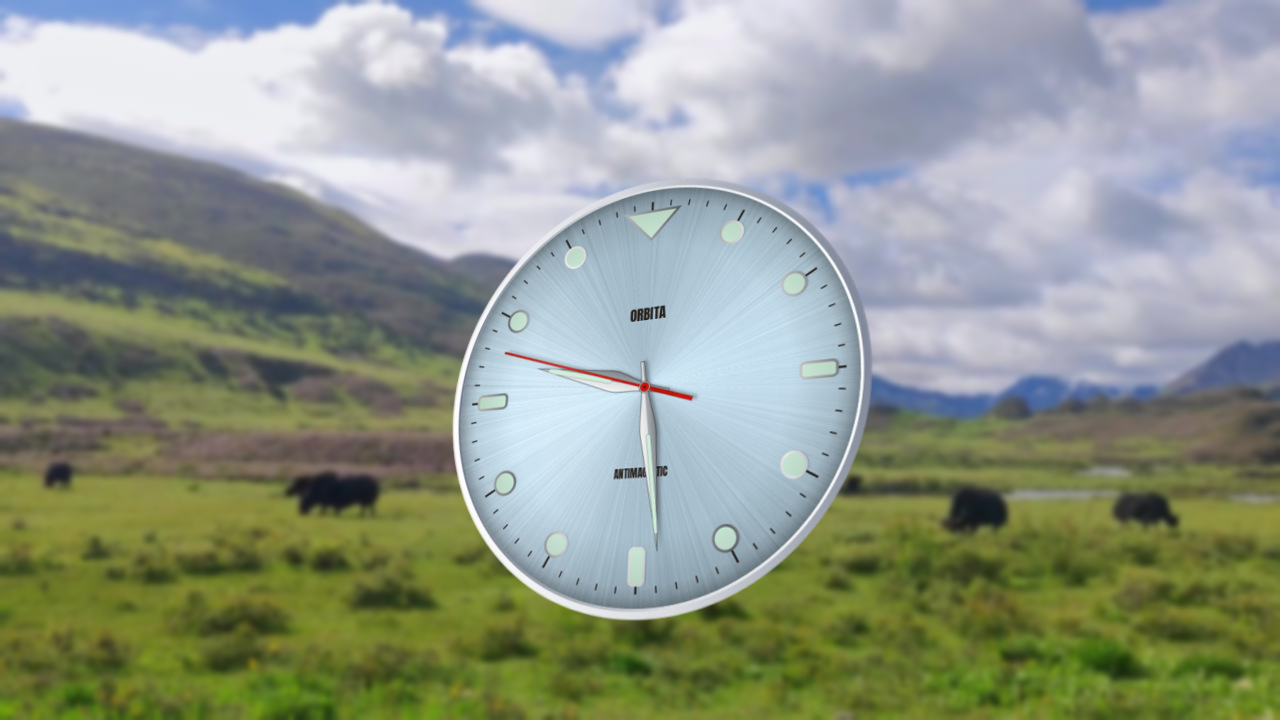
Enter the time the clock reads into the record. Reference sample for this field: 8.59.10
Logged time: 9.28.48
